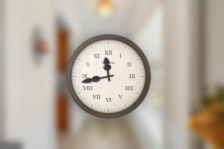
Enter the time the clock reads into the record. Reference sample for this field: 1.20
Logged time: 11.43
